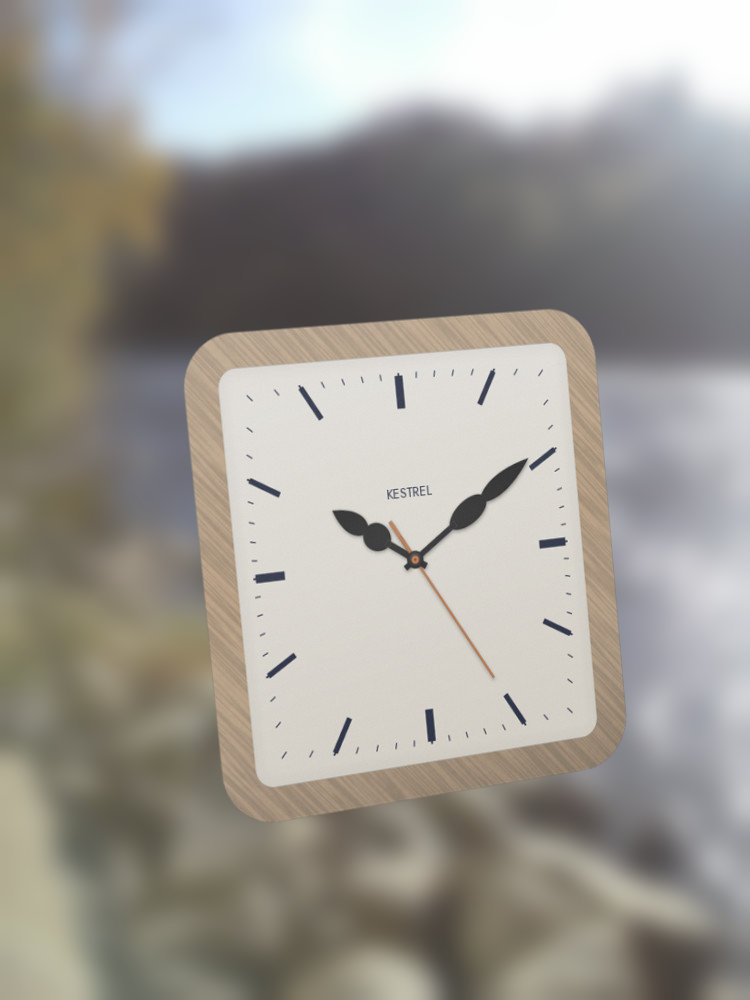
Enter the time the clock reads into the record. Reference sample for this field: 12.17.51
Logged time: 10.09.25
